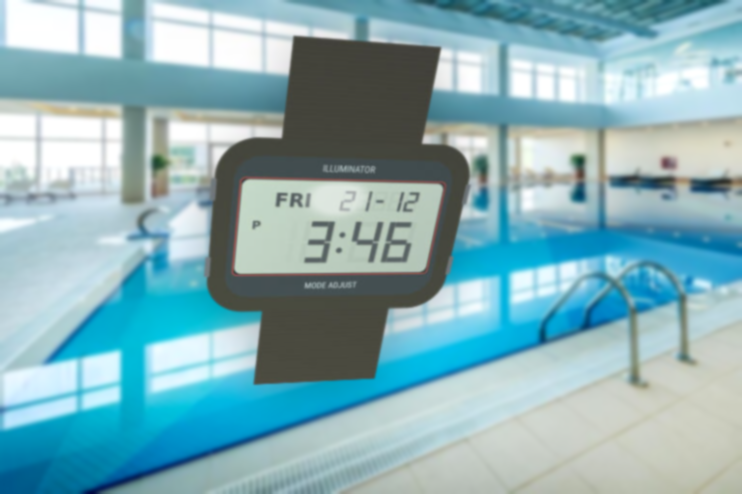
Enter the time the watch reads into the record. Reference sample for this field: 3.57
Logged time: 3.46
